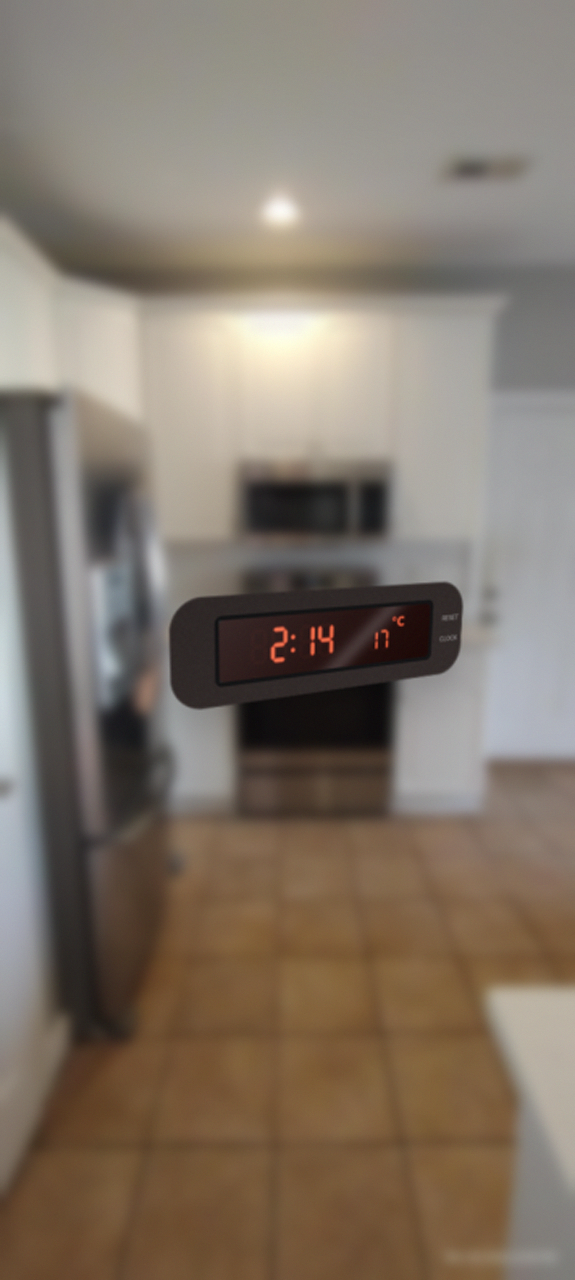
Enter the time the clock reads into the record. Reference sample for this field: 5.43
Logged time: 2.14
